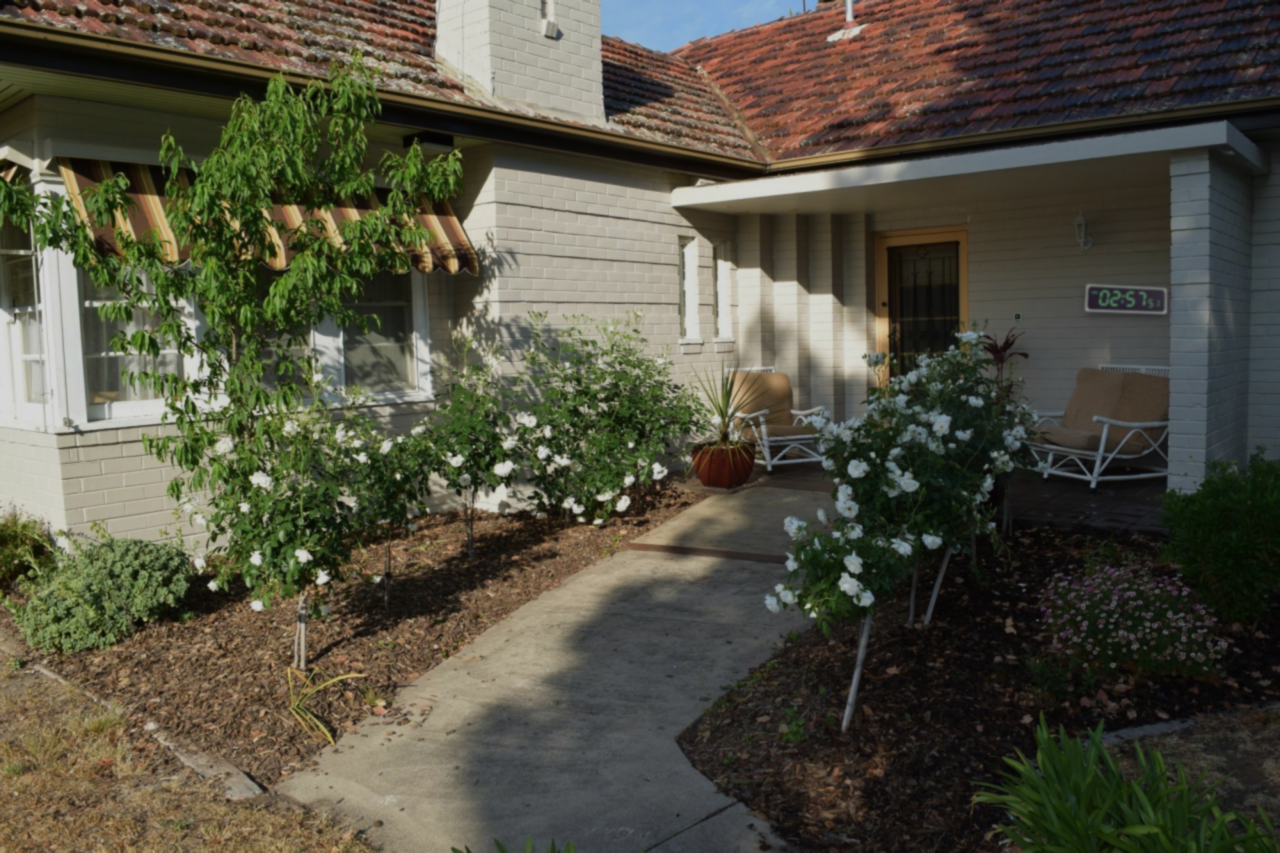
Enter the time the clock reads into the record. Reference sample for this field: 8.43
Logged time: 2.57
